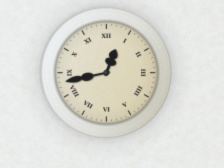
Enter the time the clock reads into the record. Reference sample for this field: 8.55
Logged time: 12.43
